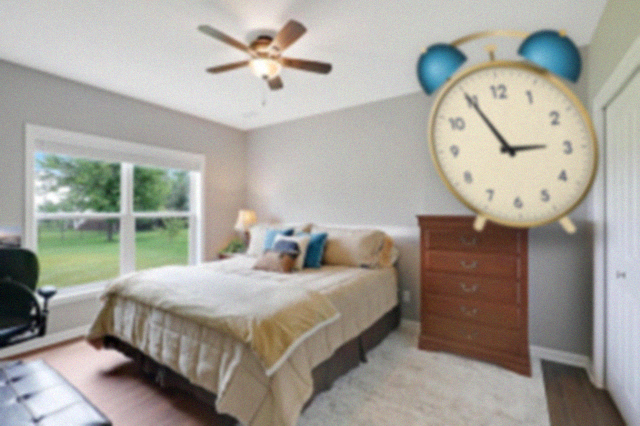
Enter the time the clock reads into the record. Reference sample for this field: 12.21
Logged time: 2.55
